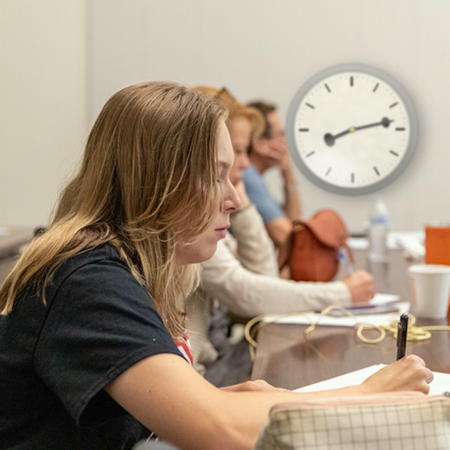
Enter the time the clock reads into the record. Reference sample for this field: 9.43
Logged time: 8.13
